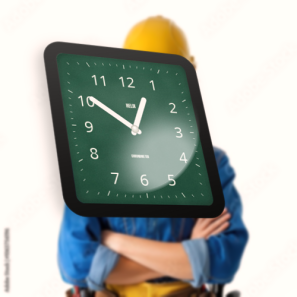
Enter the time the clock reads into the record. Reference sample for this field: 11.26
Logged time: 12.51
